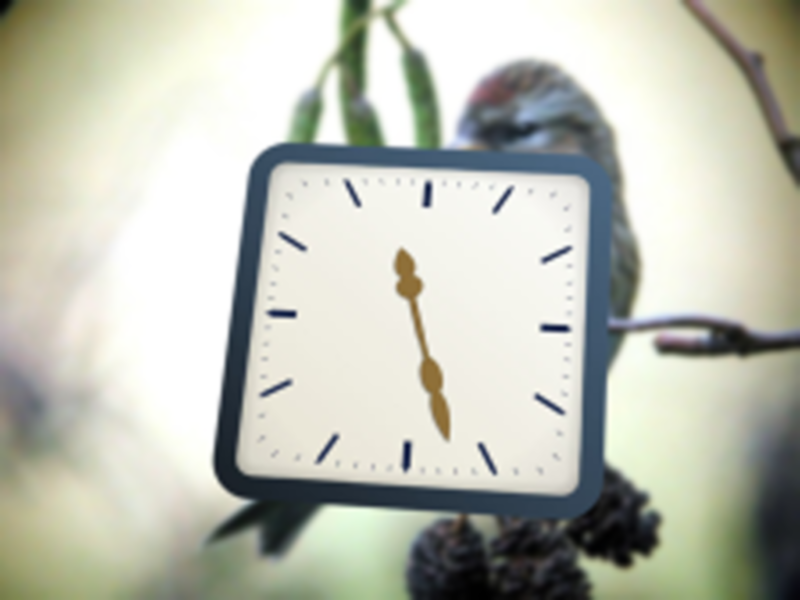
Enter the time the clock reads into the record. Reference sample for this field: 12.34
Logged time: 11.27
